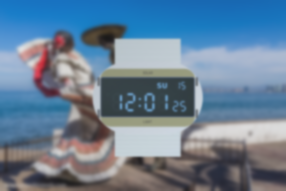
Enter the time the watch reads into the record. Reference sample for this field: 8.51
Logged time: 12.01
